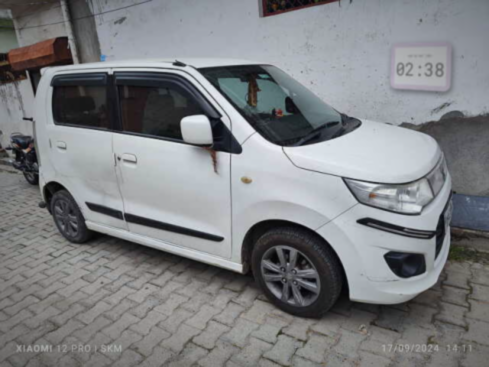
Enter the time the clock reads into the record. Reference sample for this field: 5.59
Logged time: 2.38
